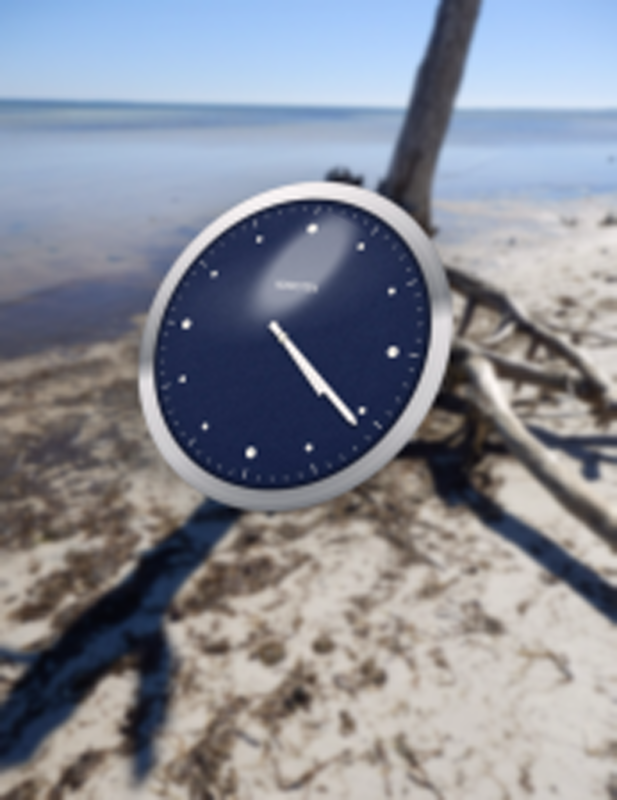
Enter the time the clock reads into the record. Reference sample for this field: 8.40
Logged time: 4.21
